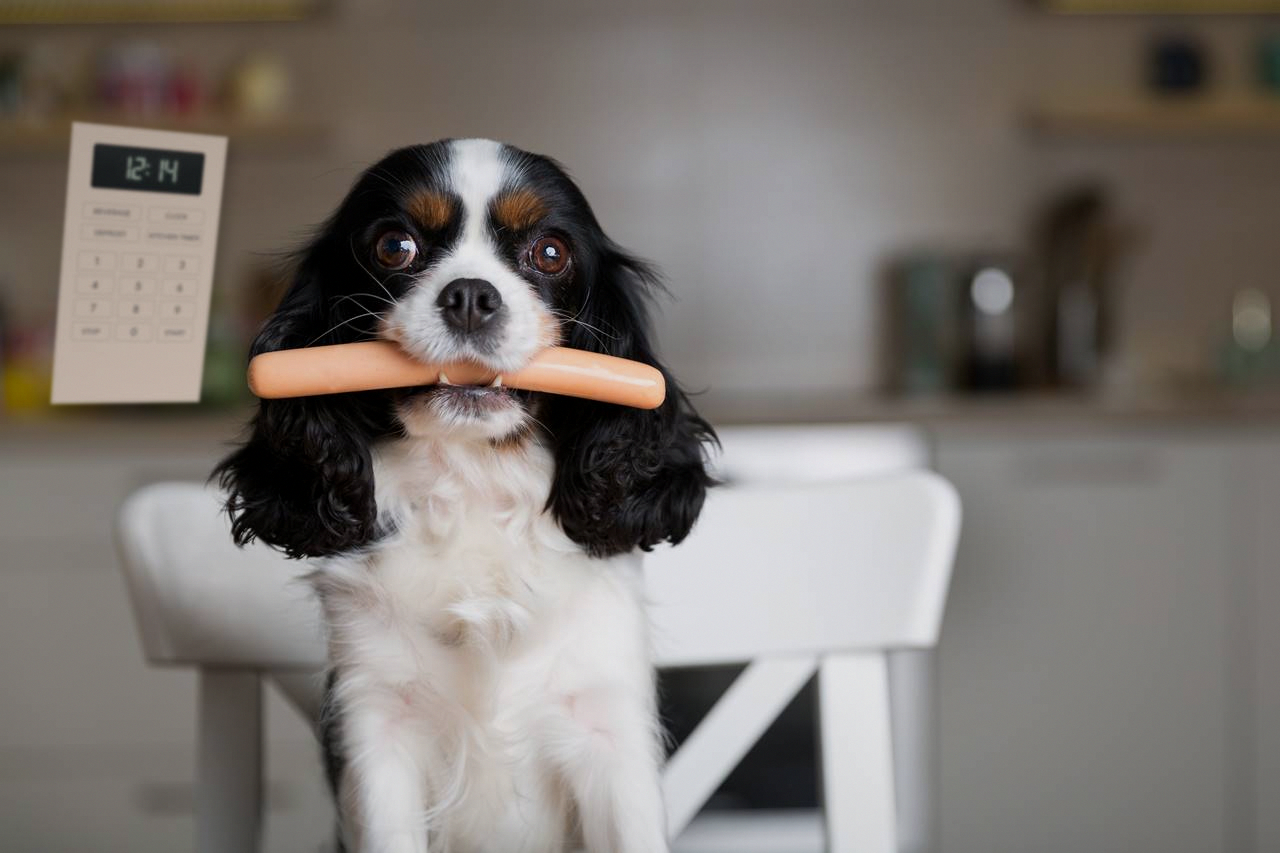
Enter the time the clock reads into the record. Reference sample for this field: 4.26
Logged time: 12.14
